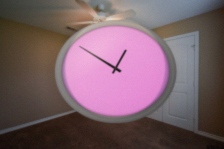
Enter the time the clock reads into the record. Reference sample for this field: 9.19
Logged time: 12.51
